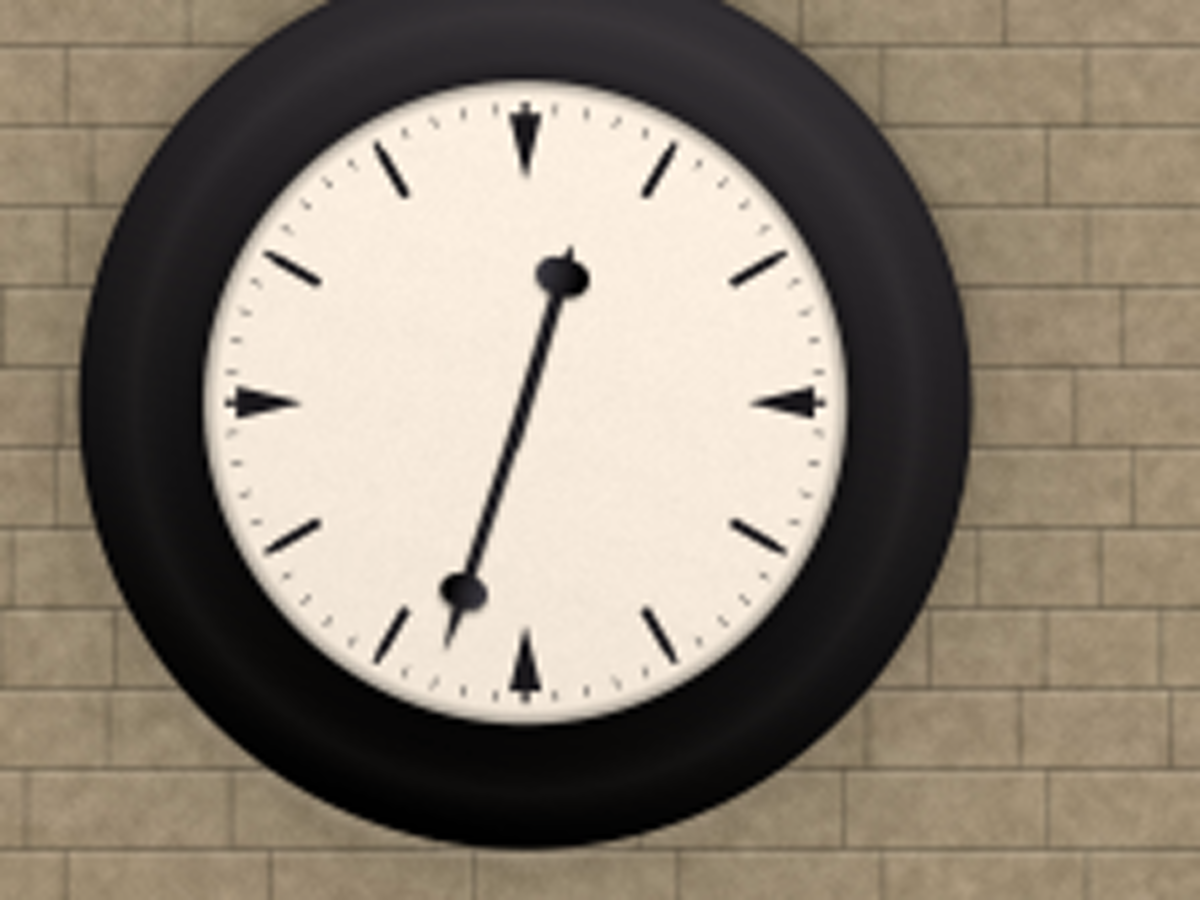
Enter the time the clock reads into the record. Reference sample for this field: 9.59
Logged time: 12.33
